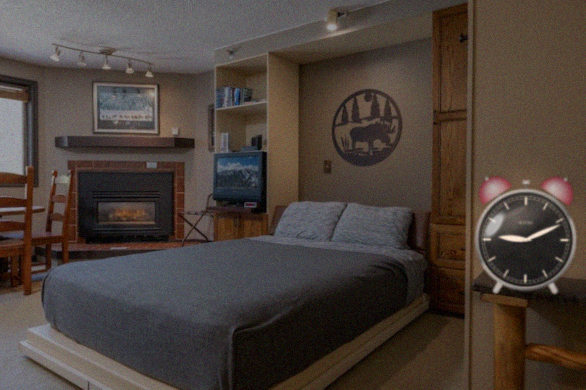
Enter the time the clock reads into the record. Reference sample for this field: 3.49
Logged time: 9.11
